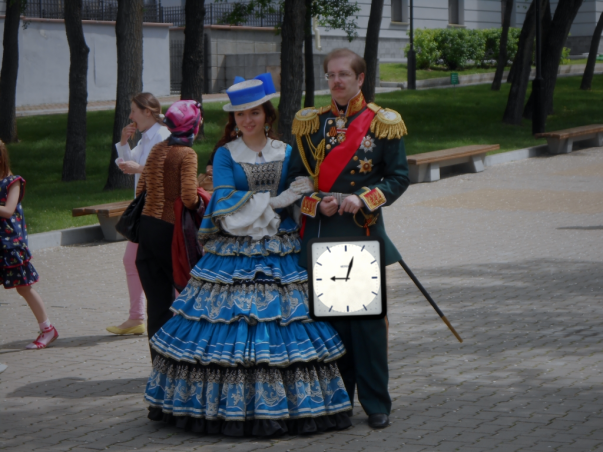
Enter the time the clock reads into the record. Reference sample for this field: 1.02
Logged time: 9.03
